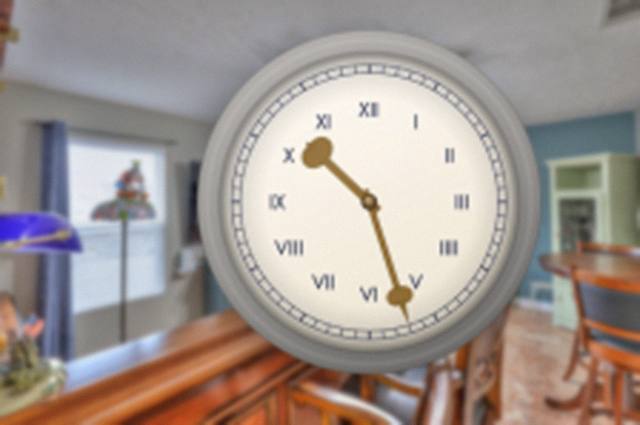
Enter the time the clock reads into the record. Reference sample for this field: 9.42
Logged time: 10.27
